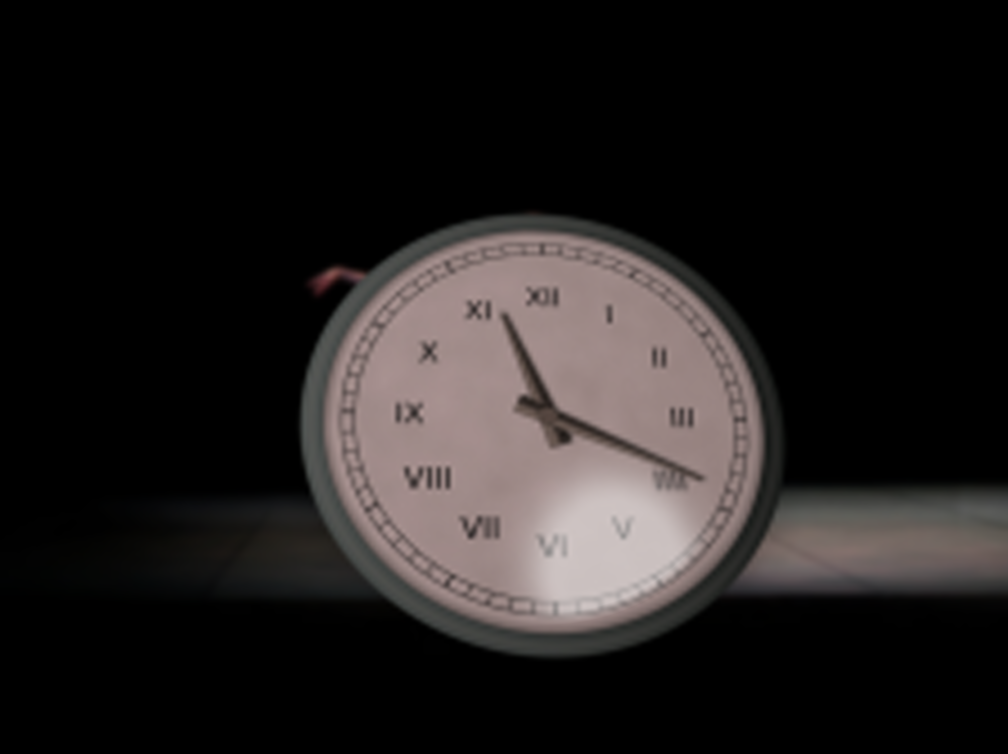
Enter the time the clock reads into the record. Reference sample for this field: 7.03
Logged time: 11.19
